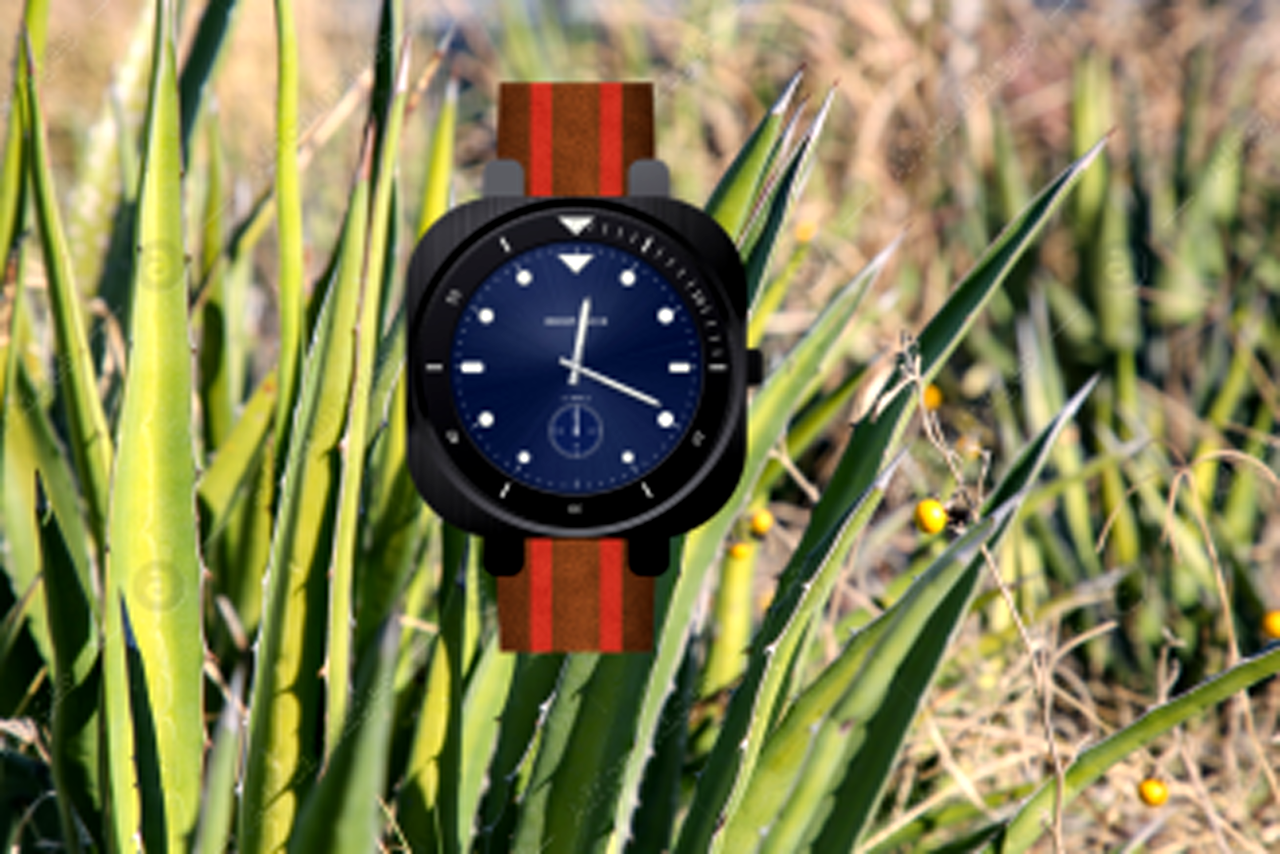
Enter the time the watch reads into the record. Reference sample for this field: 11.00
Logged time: 12.19
